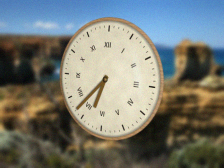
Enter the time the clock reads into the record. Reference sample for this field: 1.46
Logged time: 6.37
